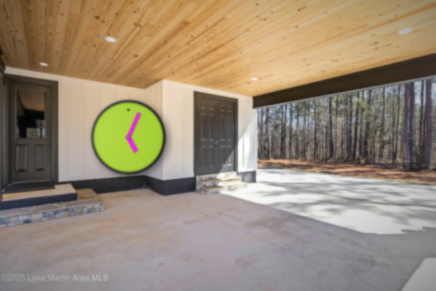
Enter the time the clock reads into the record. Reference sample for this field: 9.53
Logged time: 5.04
